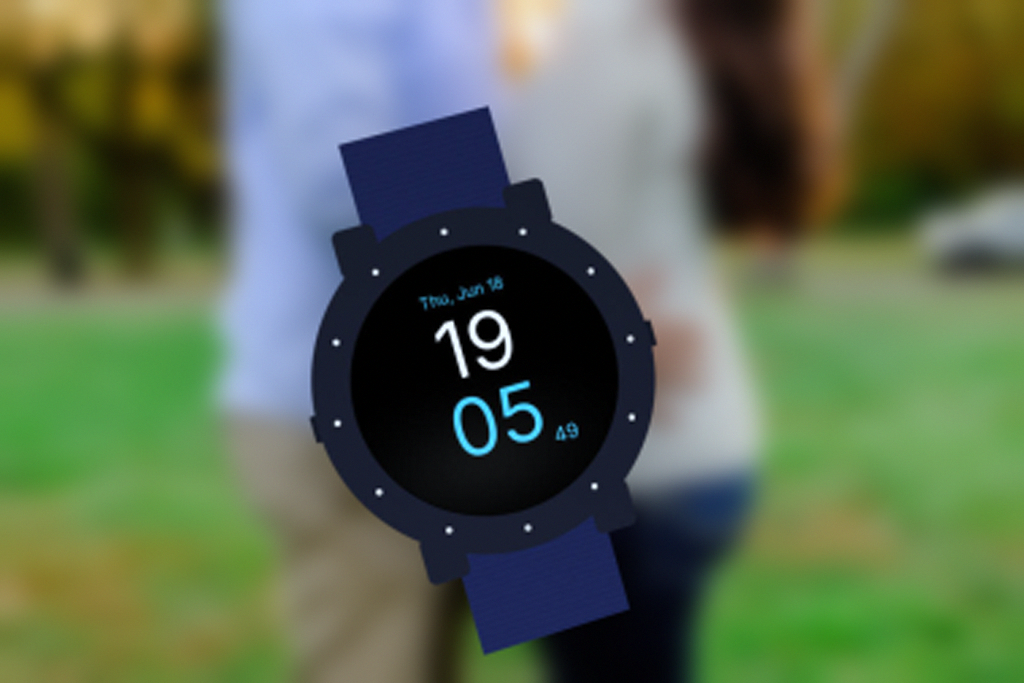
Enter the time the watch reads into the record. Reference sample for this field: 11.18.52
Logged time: 19.05.49
